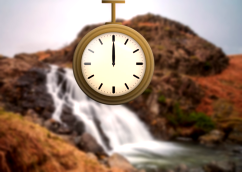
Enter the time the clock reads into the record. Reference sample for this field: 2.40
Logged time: 12.00
